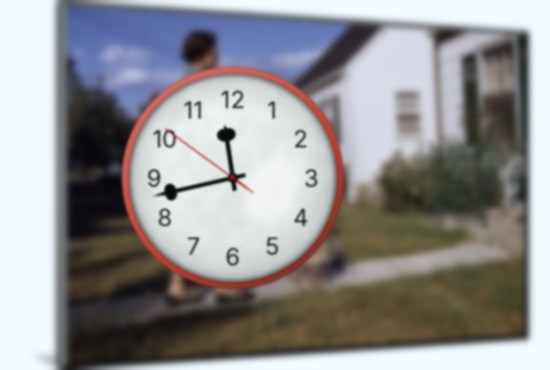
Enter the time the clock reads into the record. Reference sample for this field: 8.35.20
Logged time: 11.42.51
